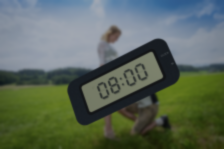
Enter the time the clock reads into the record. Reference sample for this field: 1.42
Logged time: 8.00
